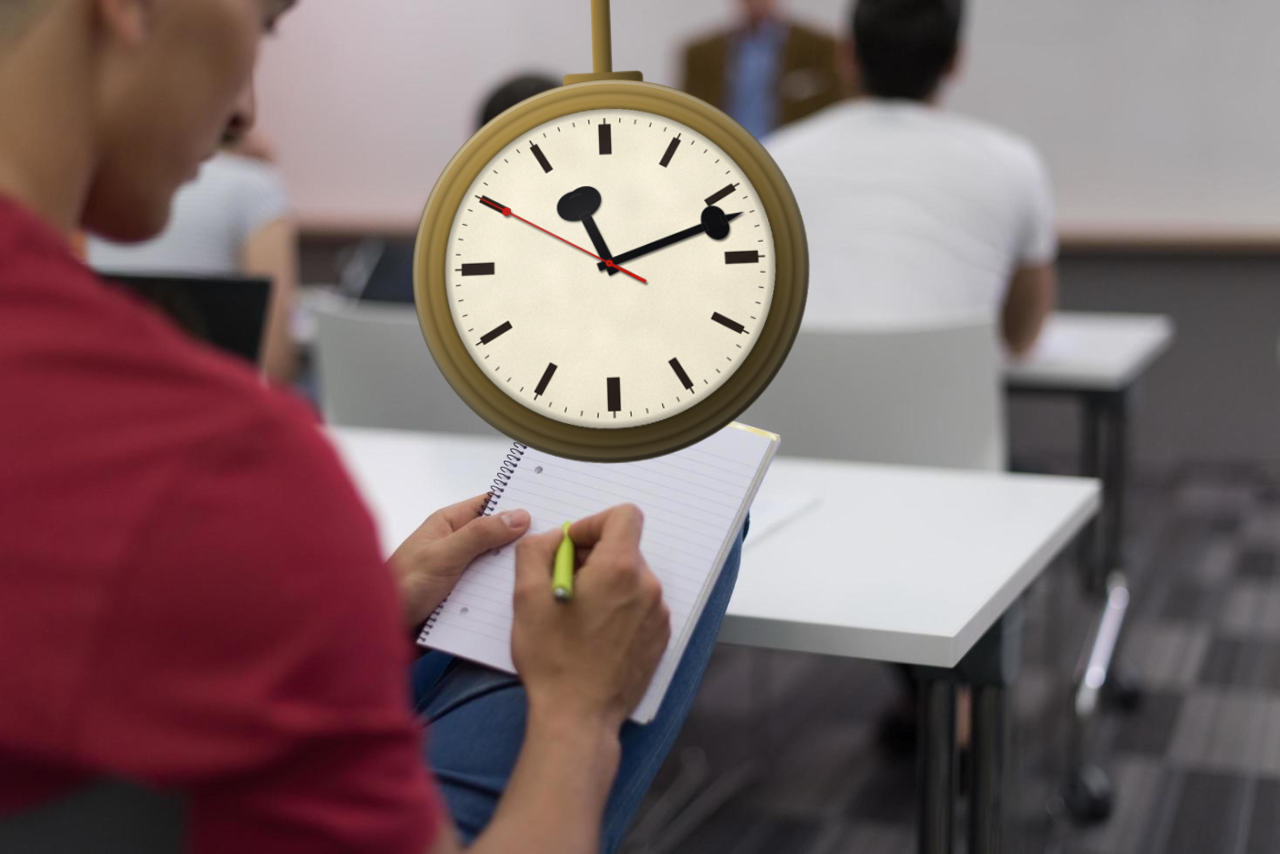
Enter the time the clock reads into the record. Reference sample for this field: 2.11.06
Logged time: 11.11.50
